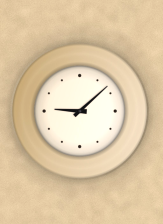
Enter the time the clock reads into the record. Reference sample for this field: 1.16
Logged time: 9.08
